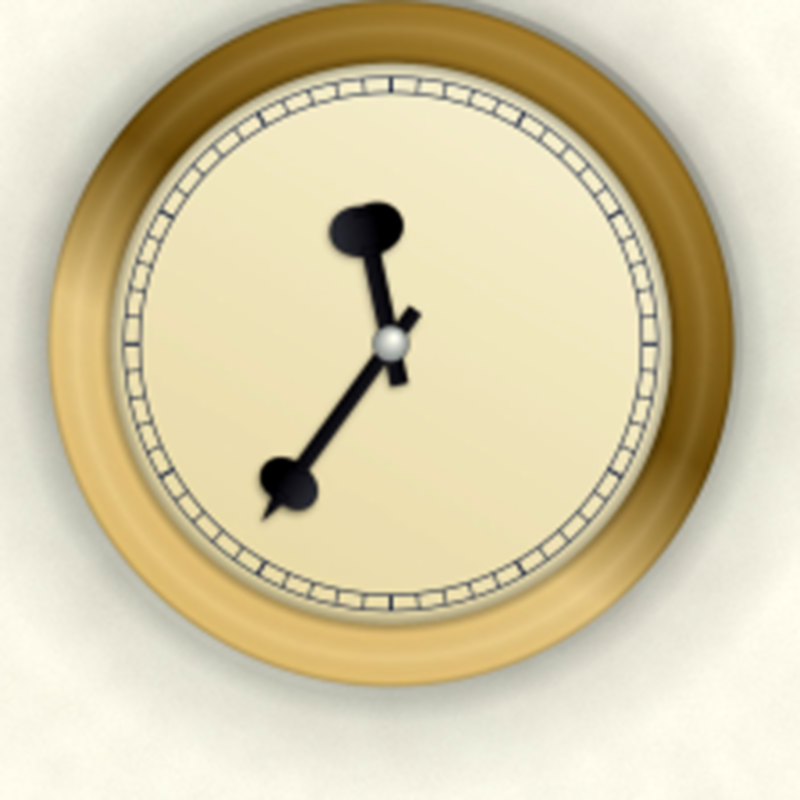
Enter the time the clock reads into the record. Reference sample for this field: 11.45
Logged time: 11.36
